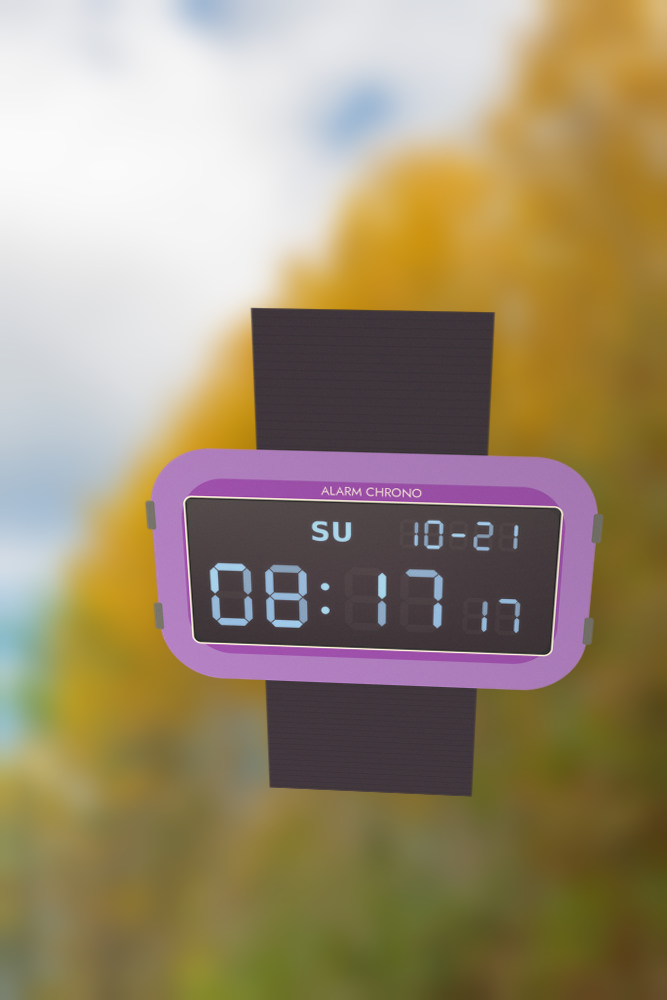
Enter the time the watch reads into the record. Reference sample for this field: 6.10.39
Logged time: 8.17.17
